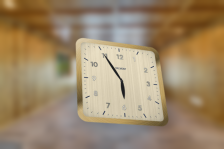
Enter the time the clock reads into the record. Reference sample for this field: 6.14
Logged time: 5.55
